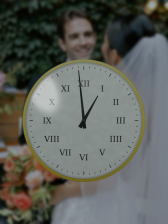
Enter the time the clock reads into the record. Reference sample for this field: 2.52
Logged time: 12.59
